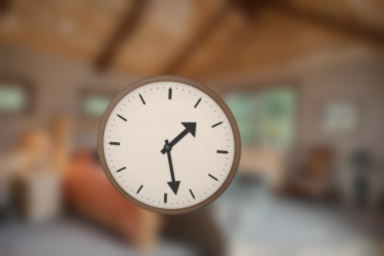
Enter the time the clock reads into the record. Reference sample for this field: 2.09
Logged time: 1.28
